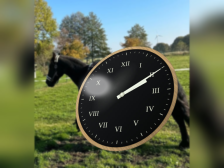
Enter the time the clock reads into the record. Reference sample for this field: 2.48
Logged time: 2.10
